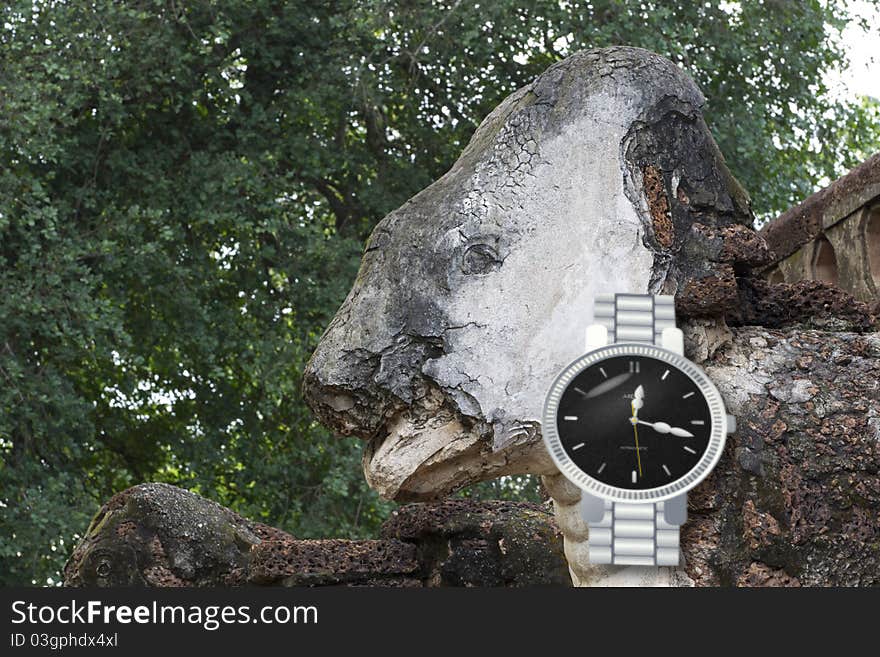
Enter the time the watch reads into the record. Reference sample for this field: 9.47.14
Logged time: 12.17.29
